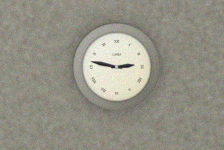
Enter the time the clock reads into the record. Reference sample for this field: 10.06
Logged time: 2.47
